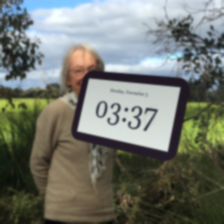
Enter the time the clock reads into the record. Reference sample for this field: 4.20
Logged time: 3.37
